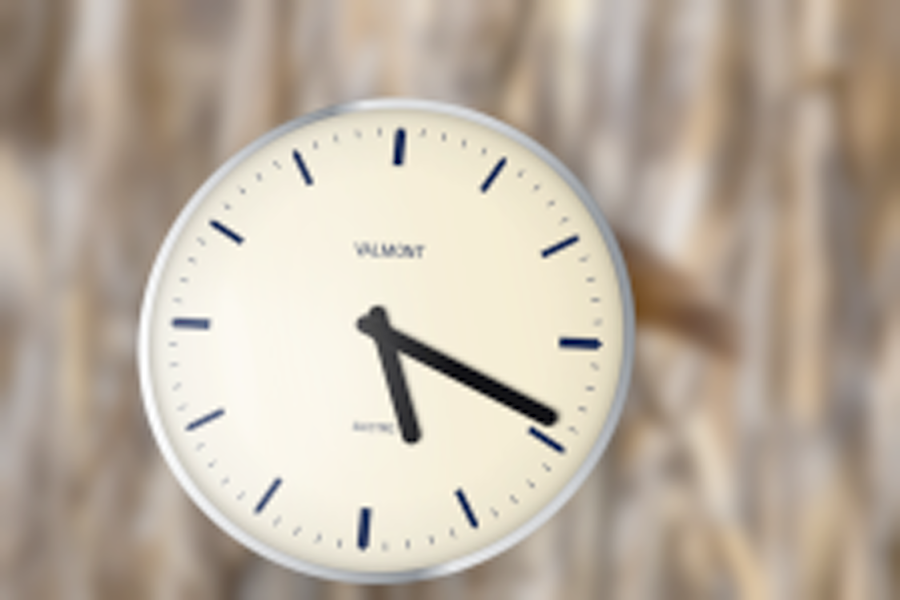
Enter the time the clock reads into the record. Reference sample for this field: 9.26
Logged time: 5.19
